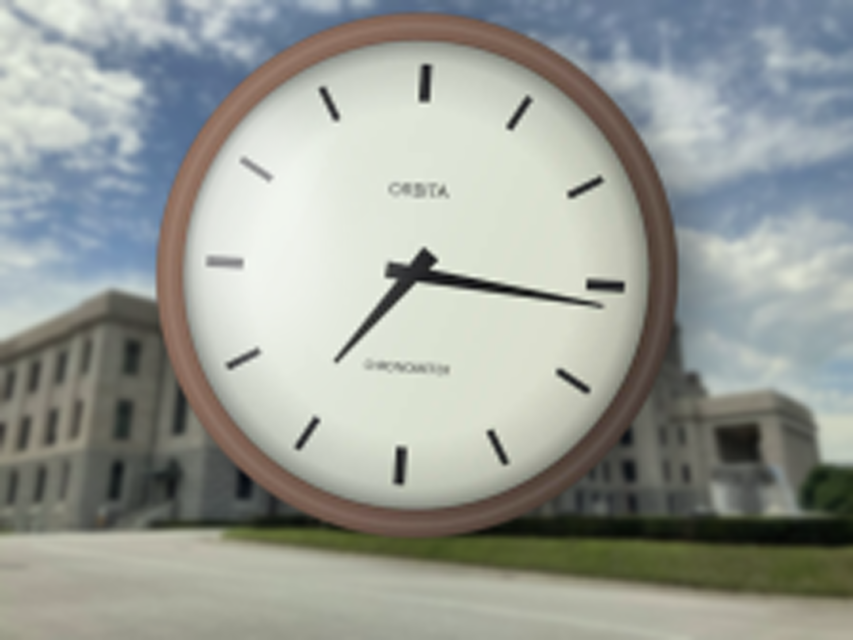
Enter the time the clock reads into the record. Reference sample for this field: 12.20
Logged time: 7.16
